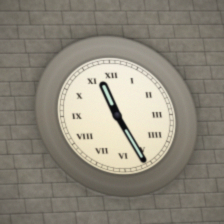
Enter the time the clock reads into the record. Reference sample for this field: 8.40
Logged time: 11.26
